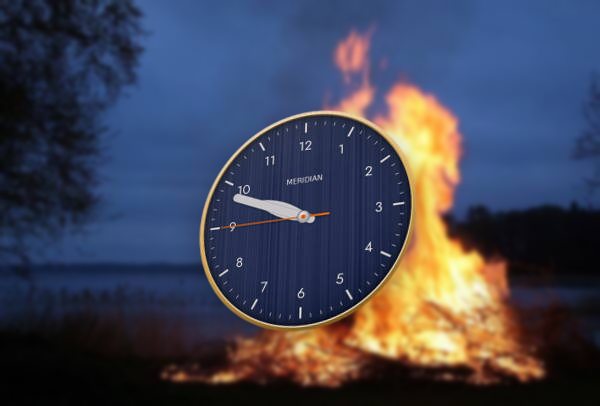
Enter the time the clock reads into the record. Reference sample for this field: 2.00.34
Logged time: 9.48.45
